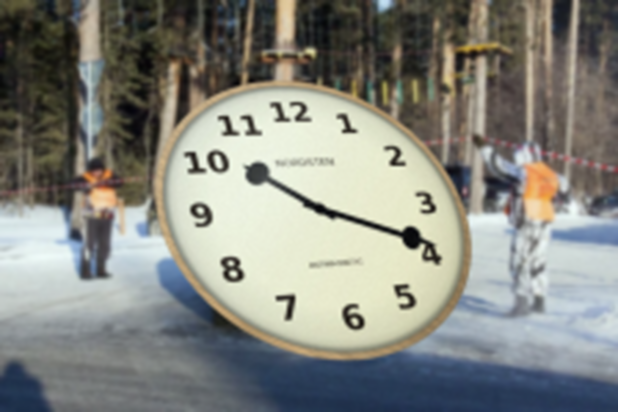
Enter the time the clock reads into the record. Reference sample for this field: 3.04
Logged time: 10.19
